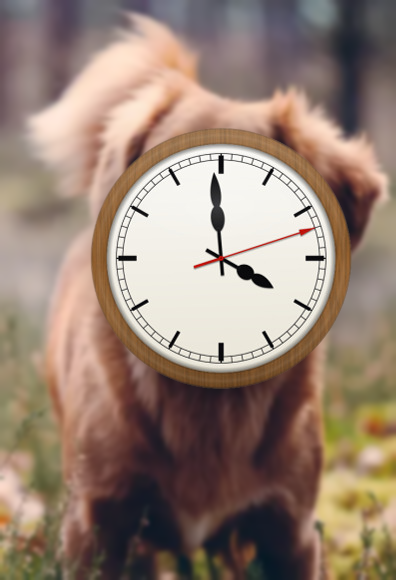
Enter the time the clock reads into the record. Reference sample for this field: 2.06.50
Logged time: 3.59.12
